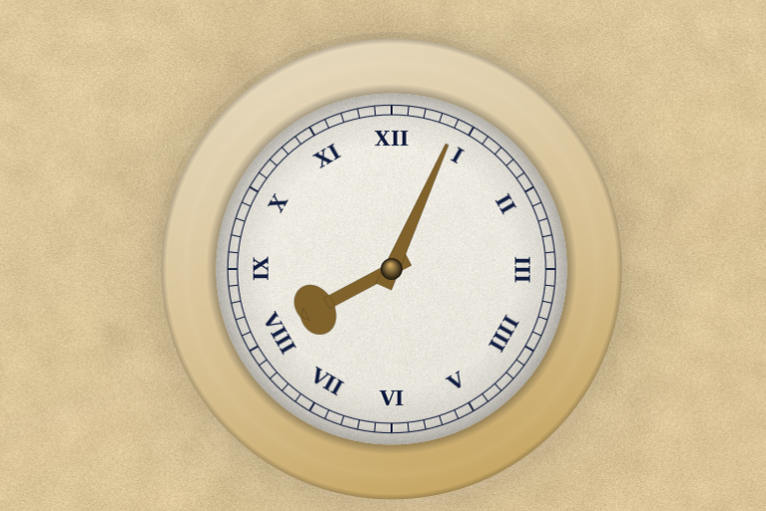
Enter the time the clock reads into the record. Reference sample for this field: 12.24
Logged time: 8.04
